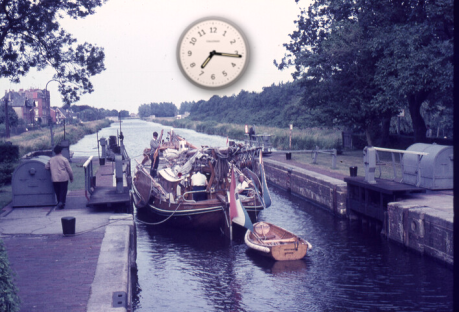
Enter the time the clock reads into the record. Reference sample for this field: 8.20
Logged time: 7.16
